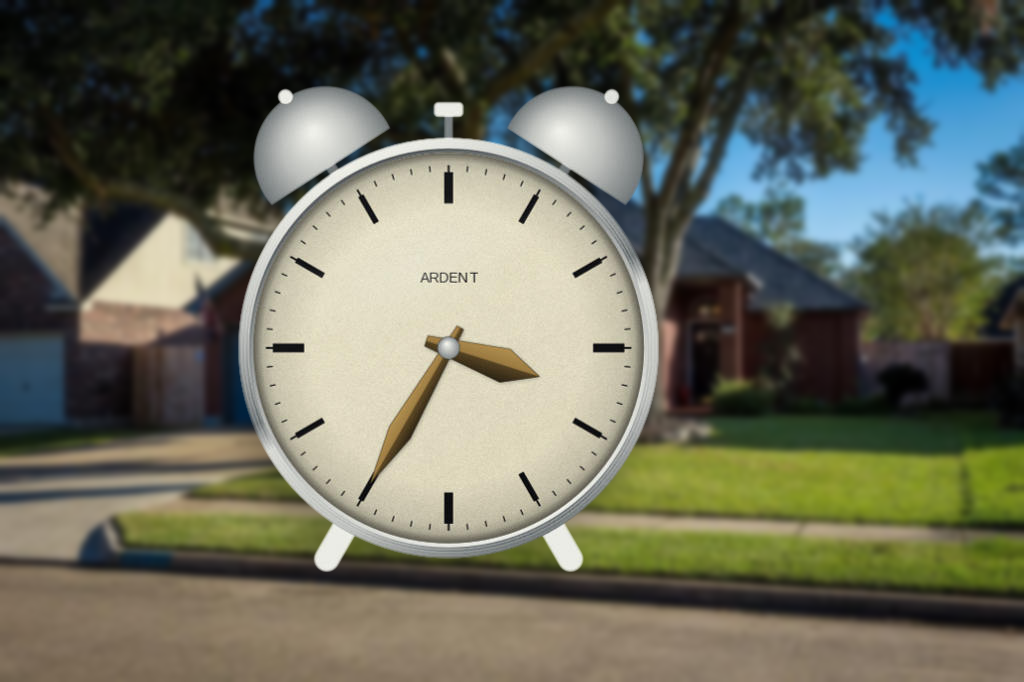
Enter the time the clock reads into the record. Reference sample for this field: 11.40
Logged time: 3.35
